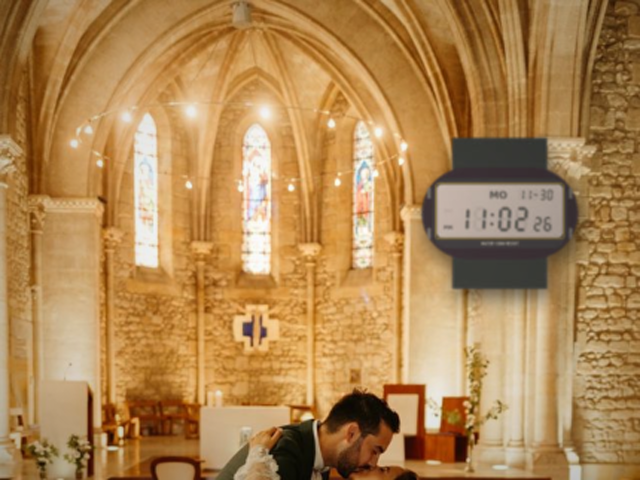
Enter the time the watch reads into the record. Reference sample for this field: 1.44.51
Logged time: 11.02.26
